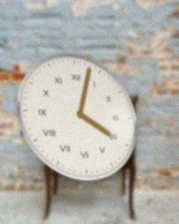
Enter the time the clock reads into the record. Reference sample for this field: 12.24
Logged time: 4.03
